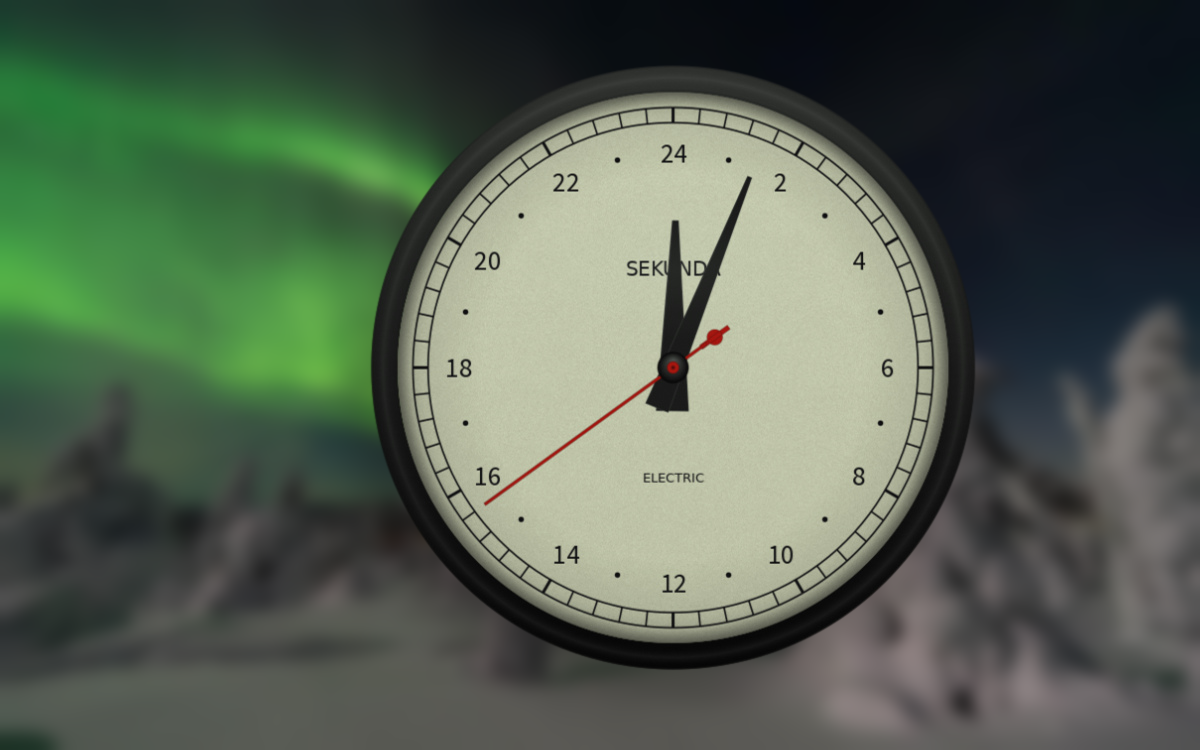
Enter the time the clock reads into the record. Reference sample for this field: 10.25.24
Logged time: 0.03.39
